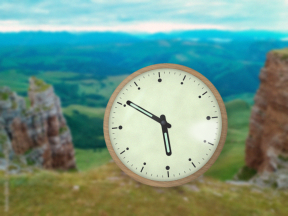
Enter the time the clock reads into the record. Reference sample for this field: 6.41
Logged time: 5.51
